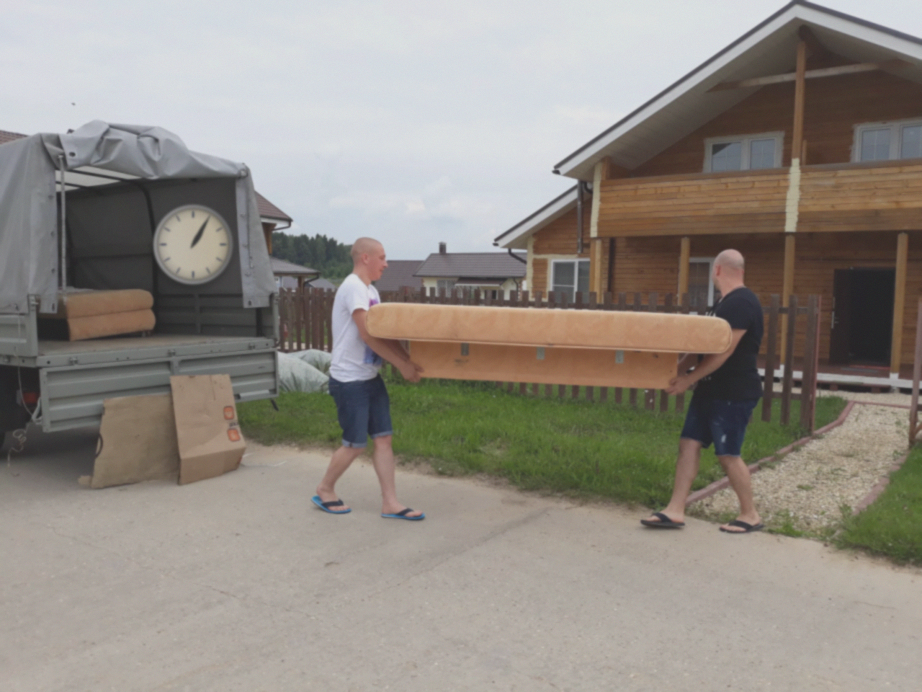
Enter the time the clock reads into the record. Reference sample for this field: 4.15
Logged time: 1.05
